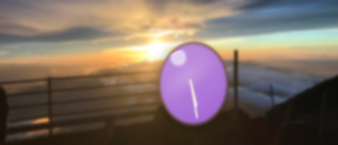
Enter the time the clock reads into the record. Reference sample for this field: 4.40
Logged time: 5.28
